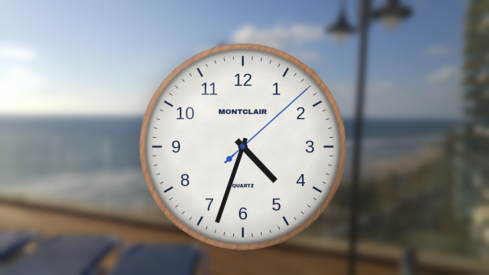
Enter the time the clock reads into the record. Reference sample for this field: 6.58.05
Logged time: 4.33.08
